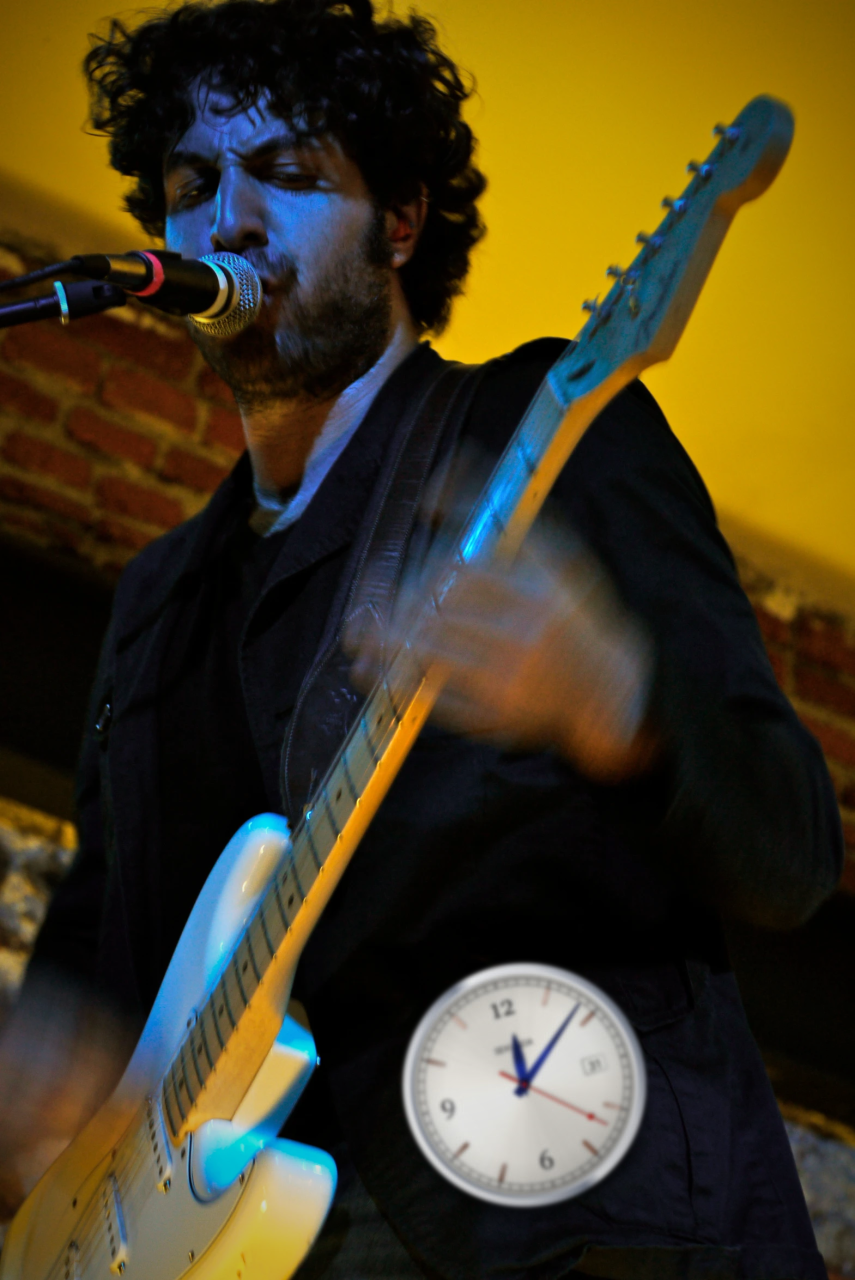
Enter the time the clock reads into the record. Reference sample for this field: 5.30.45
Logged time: 12.08.22
